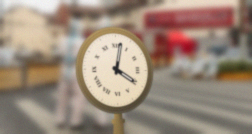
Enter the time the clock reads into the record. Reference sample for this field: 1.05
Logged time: 4.02
